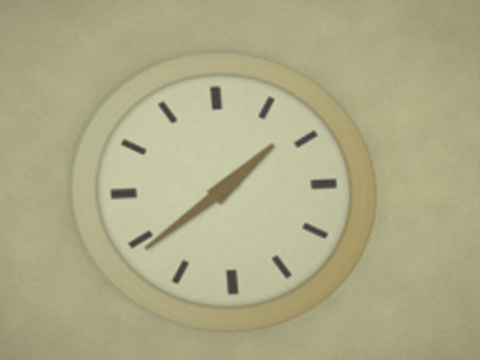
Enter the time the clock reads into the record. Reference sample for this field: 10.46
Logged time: 1.39
